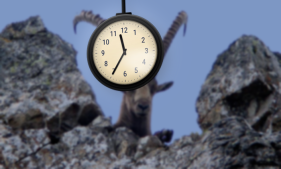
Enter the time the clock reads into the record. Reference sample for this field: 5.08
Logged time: 11.35
